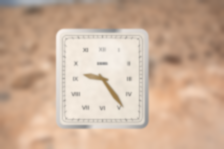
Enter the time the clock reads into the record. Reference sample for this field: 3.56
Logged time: 9.24
